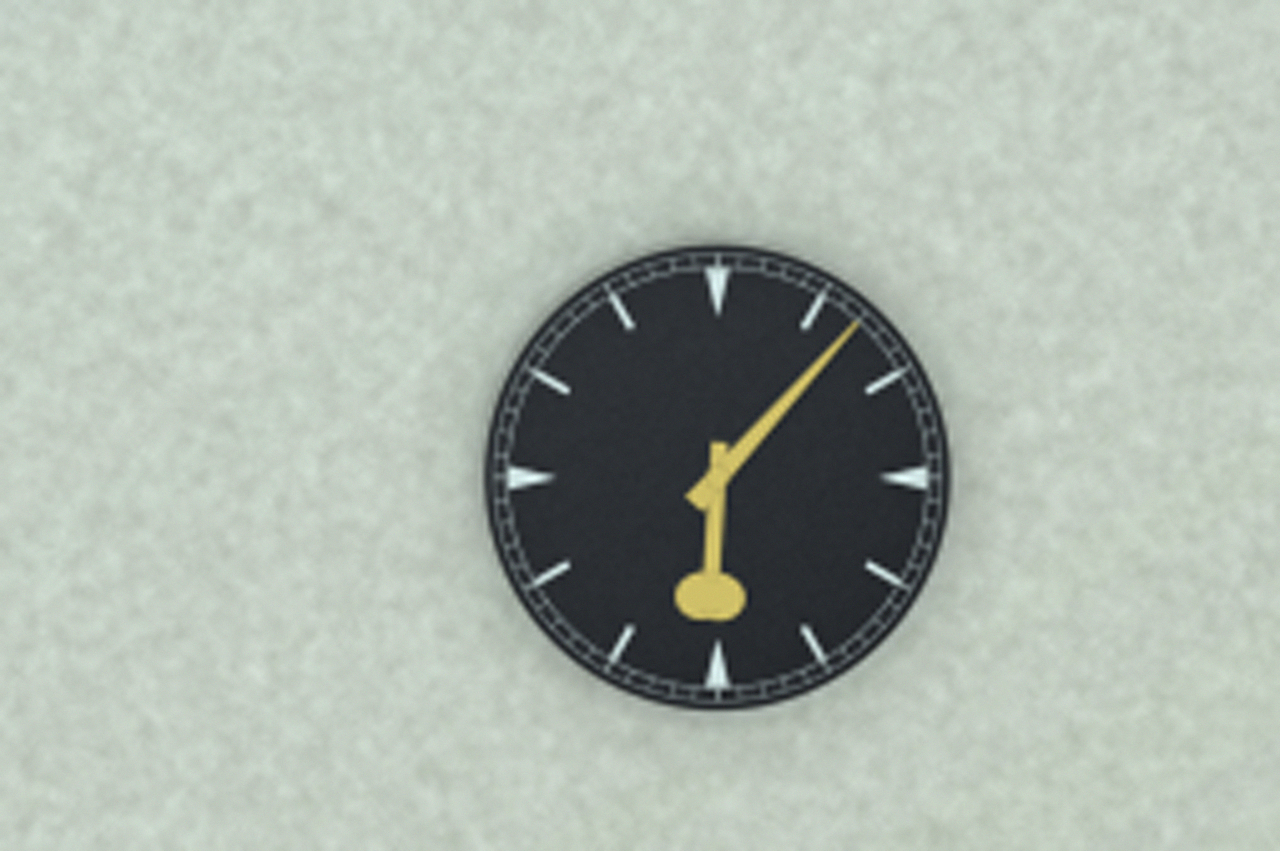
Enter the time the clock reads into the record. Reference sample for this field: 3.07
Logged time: 6.07
